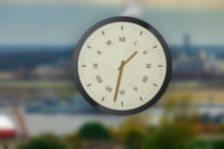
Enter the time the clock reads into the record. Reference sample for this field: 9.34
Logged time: 1.32
